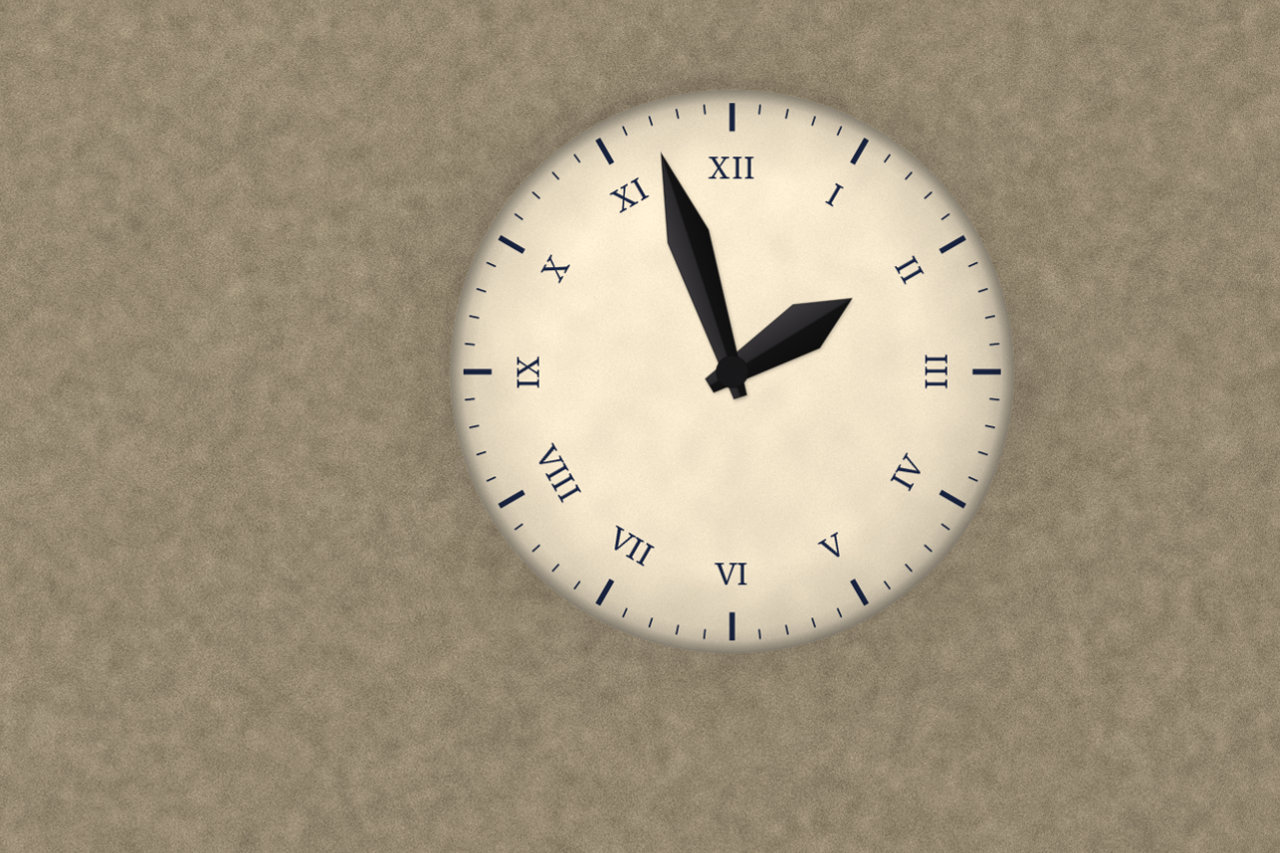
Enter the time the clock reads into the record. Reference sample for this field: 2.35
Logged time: 1.57
